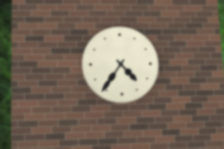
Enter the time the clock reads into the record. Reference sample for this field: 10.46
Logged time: 4.36
